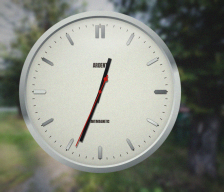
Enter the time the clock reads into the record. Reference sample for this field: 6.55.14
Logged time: 12.33.34
